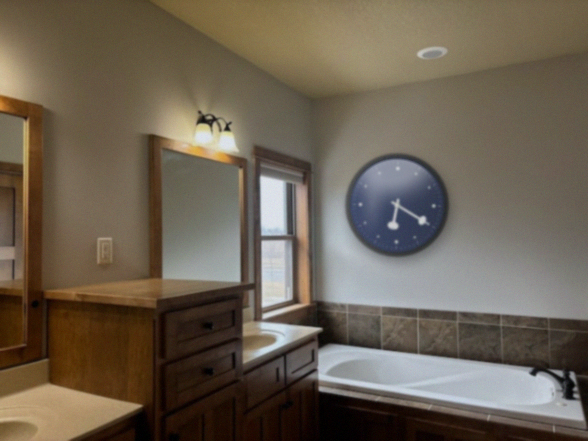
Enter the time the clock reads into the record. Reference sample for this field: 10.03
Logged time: 6.20
